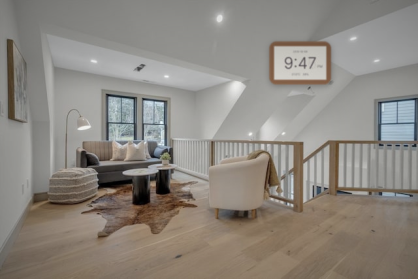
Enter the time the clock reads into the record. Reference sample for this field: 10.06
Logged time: 9.47
